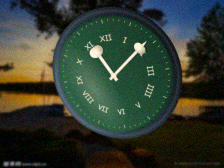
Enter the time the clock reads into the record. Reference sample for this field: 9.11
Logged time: 11.09
